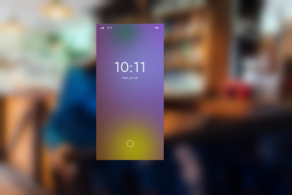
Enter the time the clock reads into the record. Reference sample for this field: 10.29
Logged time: 10.11
